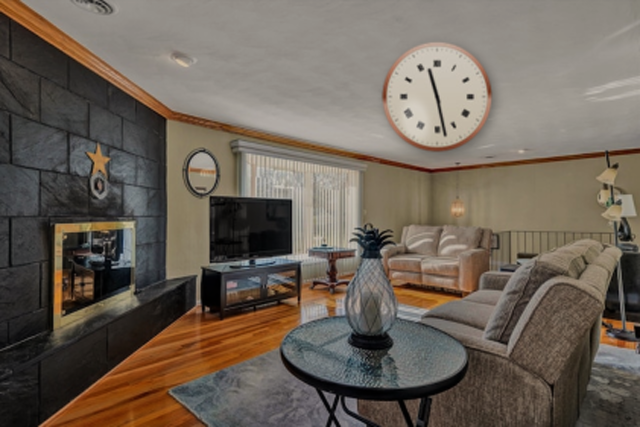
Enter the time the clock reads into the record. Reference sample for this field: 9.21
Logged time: 11.28
